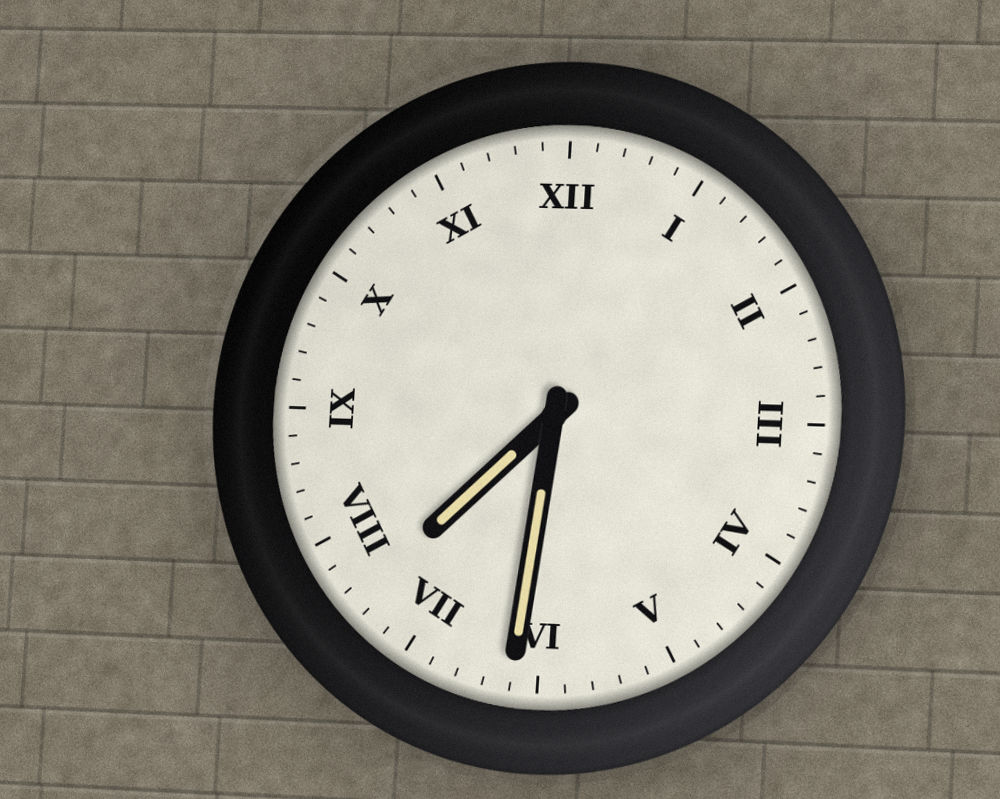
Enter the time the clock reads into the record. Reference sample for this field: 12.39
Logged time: 7.31
